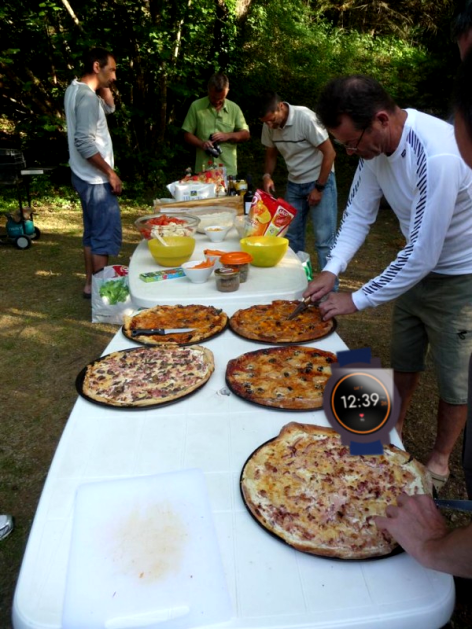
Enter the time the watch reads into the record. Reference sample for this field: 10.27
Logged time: 12.39
